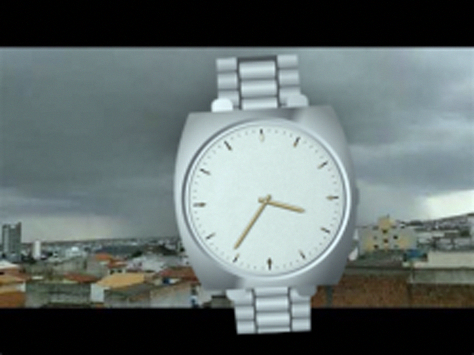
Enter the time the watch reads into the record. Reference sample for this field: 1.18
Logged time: 3.36
